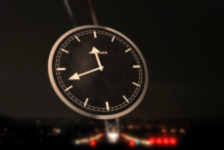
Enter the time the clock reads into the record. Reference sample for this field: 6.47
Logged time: 11.42
